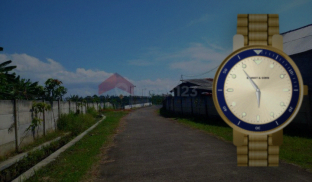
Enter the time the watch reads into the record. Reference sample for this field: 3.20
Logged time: 5.54
